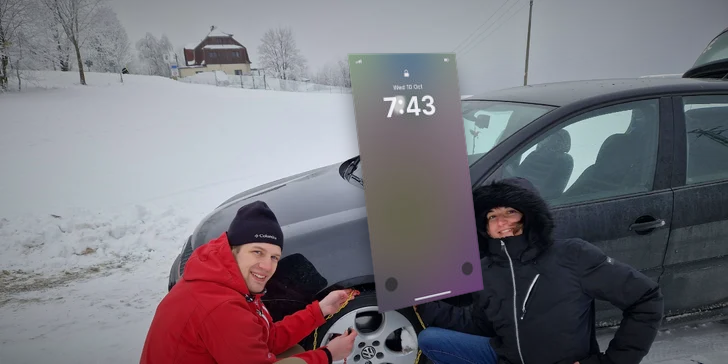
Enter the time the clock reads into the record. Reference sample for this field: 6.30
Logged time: 7.43
